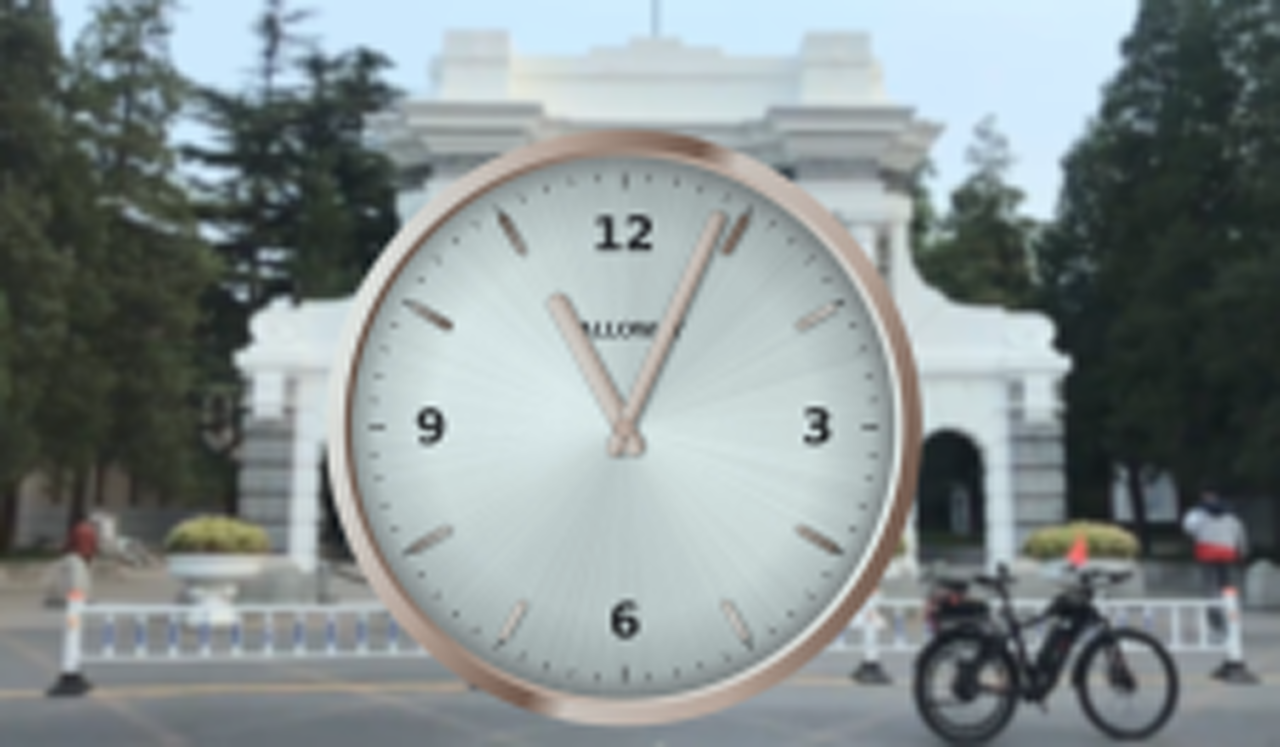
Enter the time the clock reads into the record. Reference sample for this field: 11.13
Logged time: 11.04
